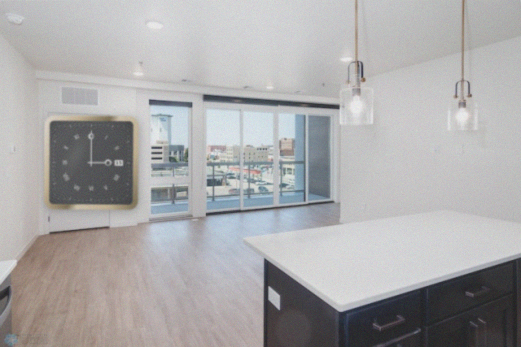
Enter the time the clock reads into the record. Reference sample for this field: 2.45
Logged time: 3.00
